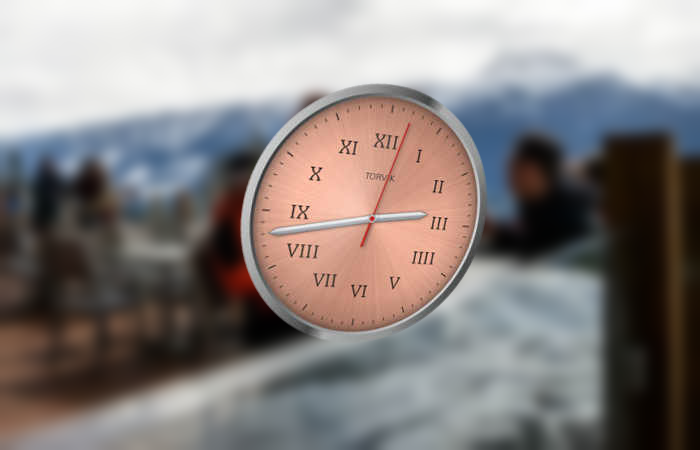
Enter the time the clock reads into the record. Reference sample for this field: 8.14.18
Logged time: 2.43.02
